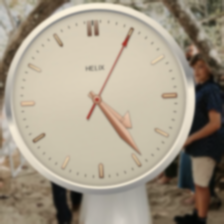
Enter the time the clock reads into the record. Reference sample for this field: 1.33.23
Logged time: 4.24.05
